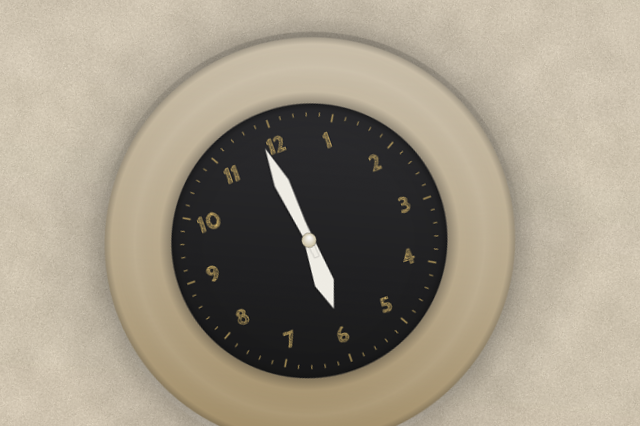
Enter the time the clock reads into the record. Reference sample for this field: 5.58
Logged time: 5.59
